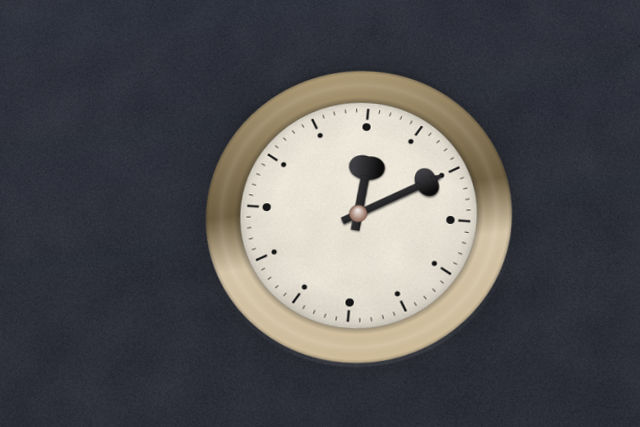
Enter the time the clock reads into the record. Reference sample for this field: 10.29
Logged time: 12.10
